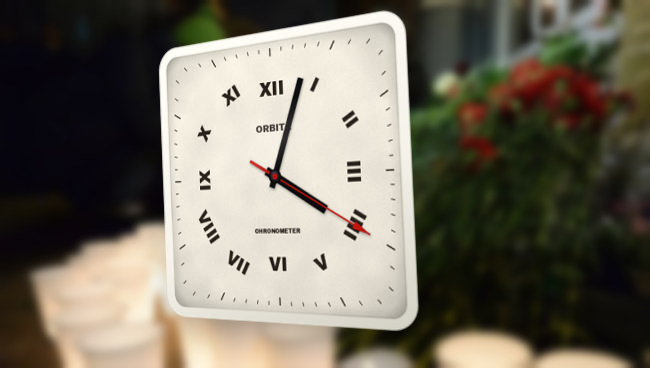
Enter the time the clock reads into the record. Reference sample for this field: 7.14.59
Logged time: 4.03.20
